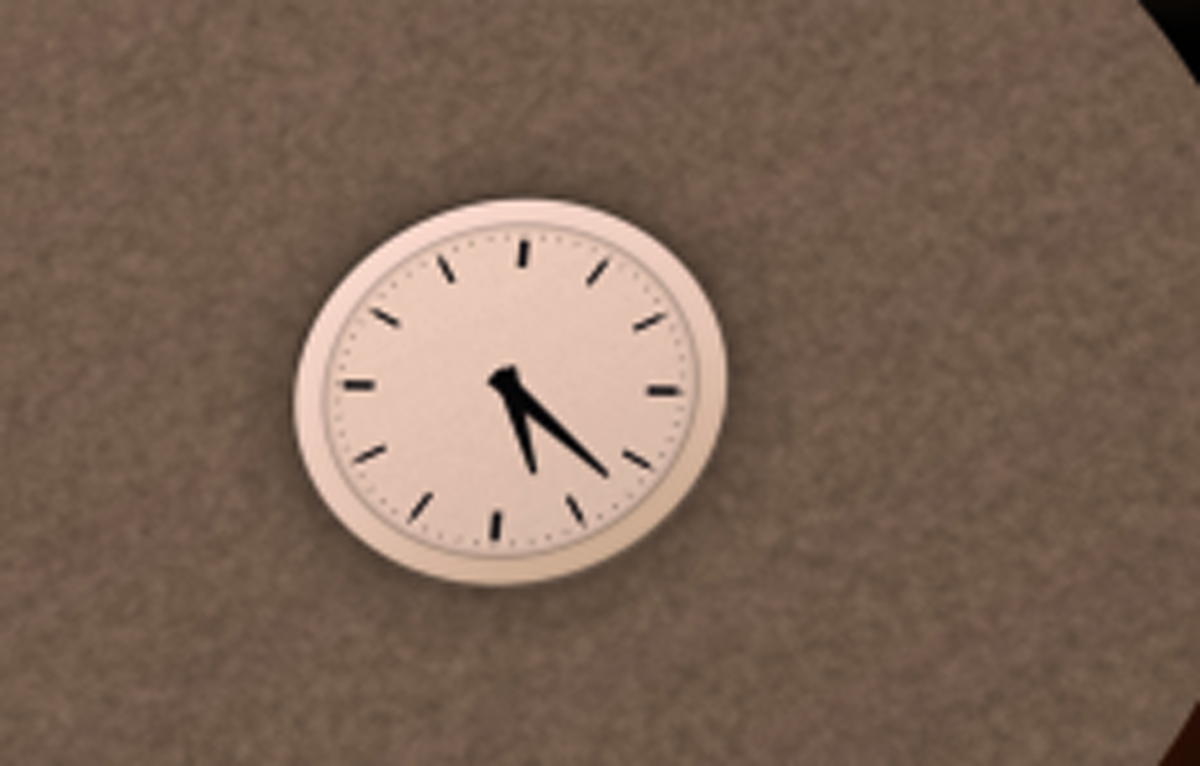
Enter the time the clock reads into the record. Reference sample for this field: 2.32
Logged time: 5.22
